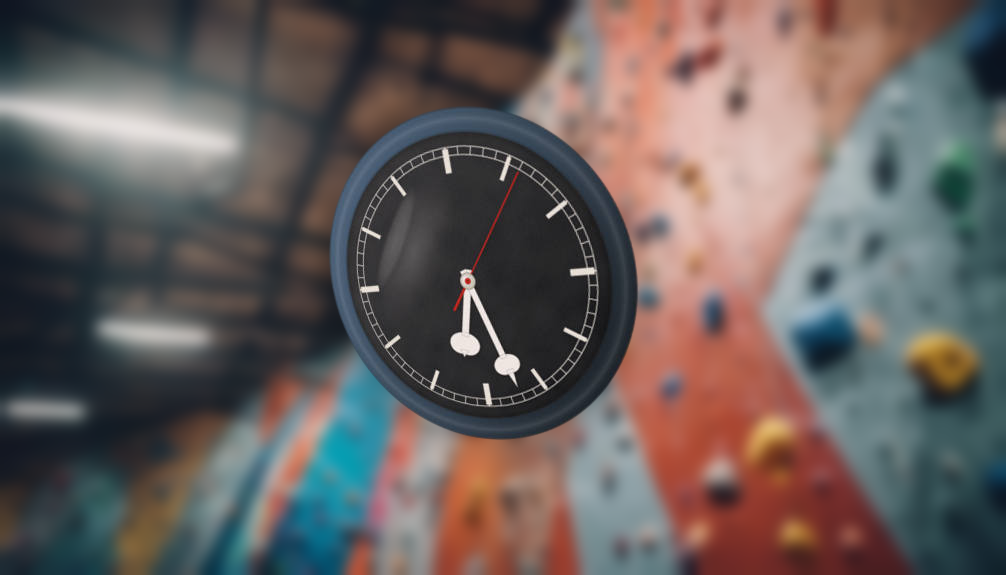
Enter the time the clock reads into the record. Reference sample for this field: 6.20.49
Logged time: 6.27.06
